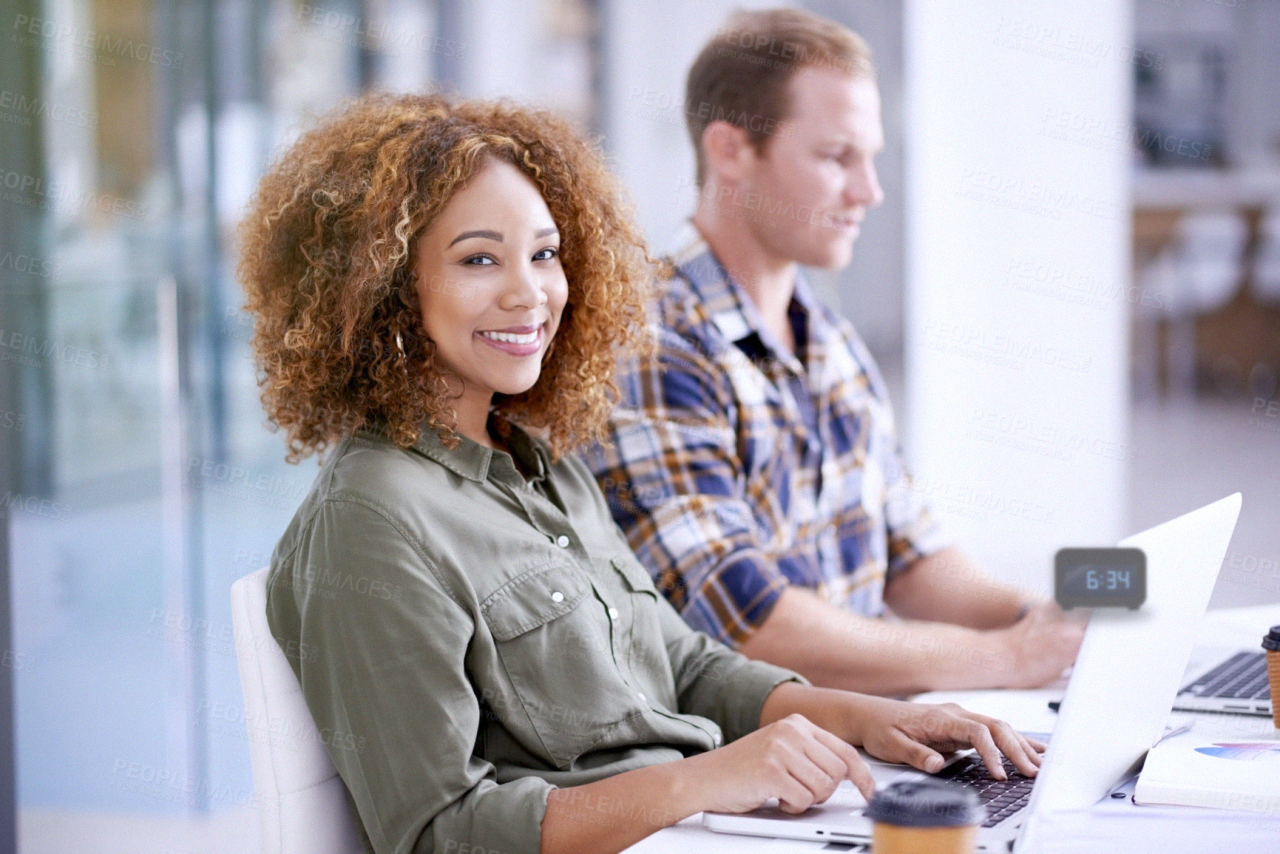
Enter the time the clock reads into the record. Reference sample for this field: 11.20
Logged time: 6.34
